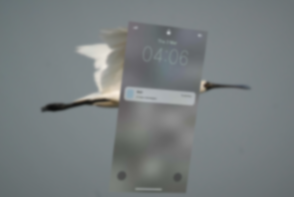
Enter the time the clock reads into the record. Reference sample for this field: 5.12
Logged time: 4.06
